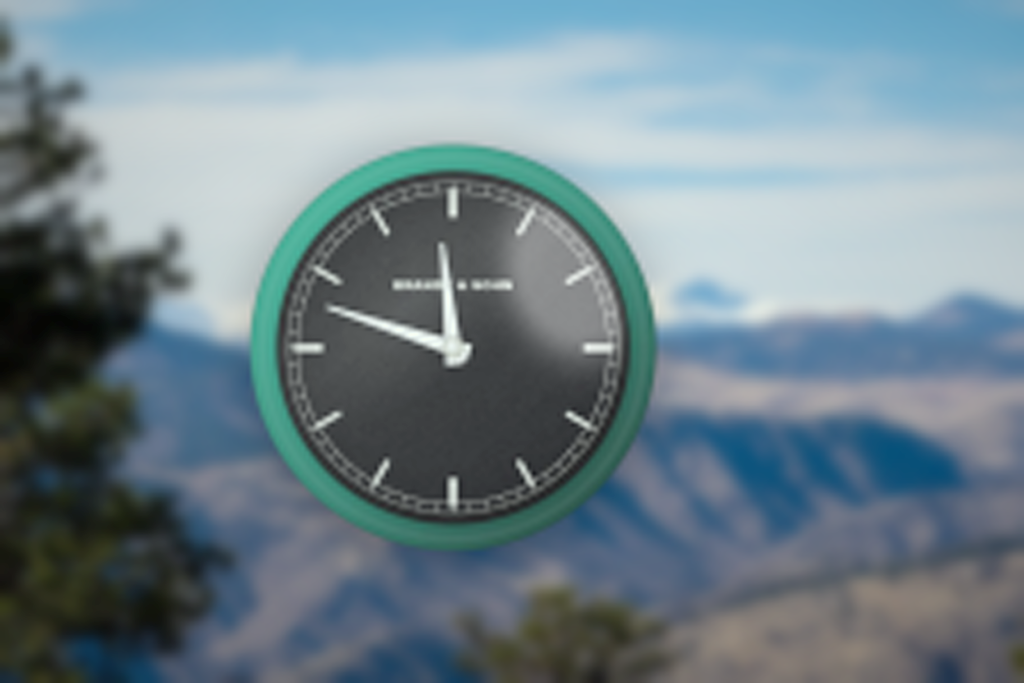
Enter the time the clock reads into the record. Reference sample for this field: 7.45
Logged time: 11.48
